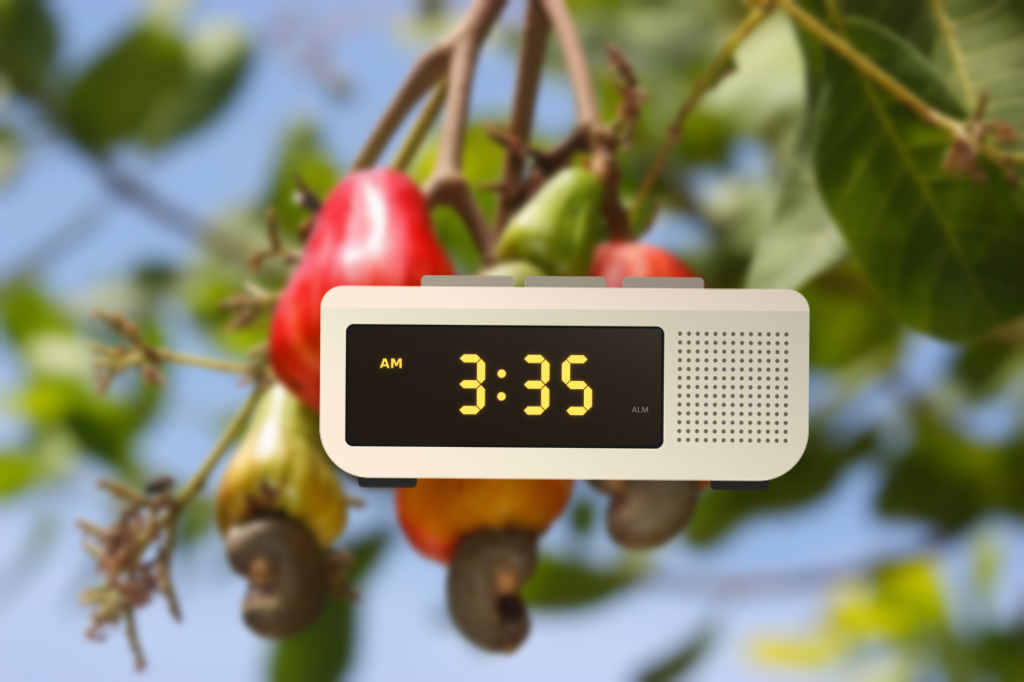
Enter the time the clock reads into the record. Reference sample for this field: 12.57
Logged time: 3.35
